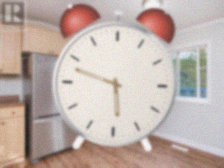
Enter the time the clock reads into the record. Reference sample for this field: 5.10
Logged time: 5.48
